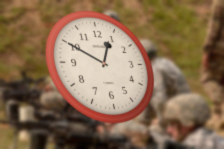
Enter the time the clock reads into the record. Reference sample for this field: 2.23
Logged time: 12.50
